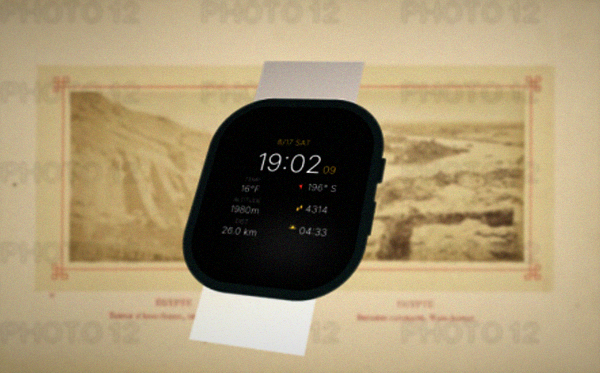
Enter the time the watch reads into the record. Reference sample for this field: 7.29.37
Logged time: 19.02.09
